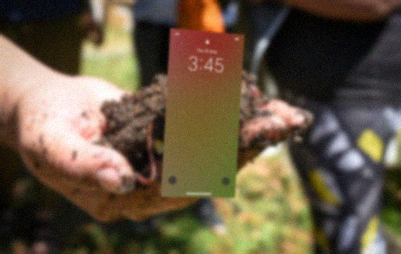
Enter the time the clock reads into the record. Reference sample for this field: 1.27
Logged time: 3.45
